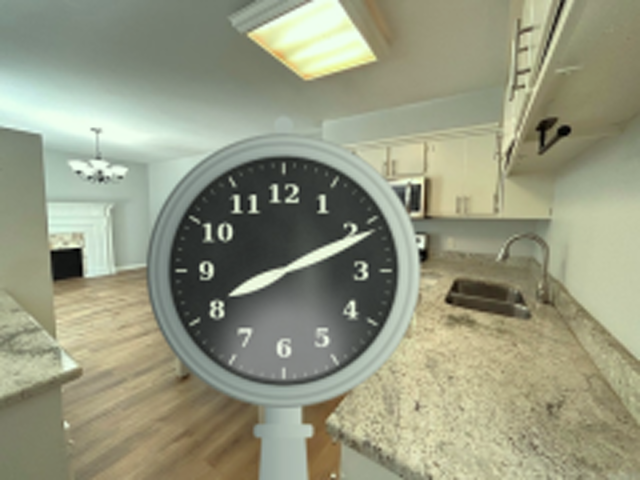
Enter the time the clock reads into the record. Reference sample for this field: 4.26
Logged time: 8.11
